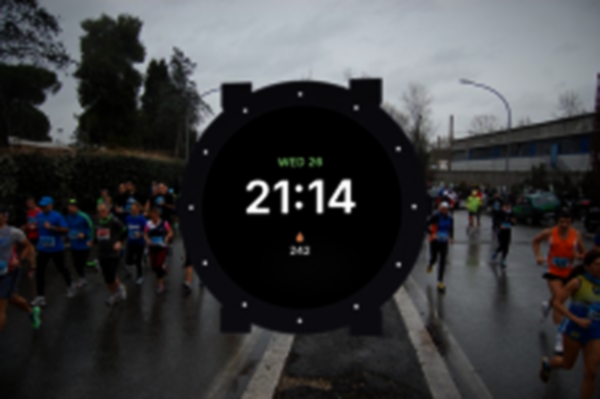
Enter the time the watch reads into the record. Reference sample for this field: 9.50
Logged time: 21.14
